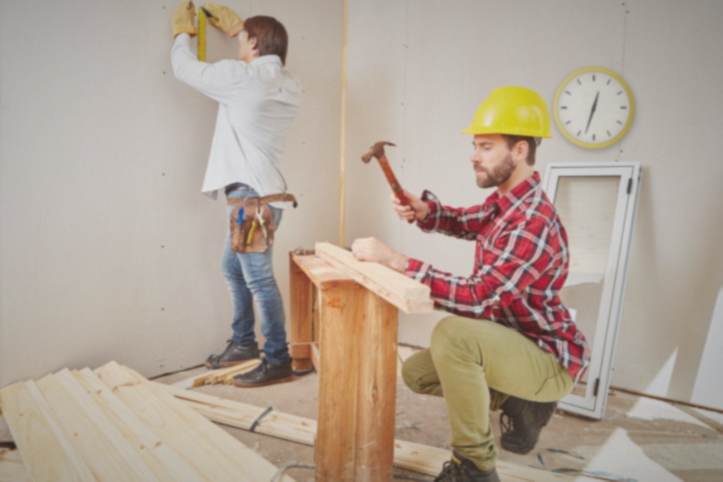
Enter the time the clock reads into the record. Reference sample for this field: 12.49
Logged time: 12.33
